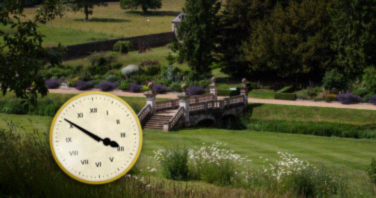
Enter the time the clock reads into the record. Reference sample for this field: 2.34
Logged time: 3.51
